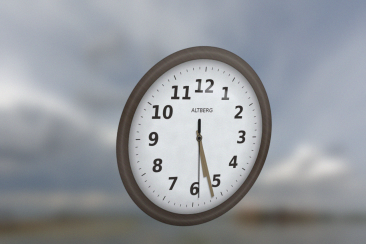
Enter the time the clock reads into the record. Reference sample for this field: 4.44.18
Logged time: 5.26.29
